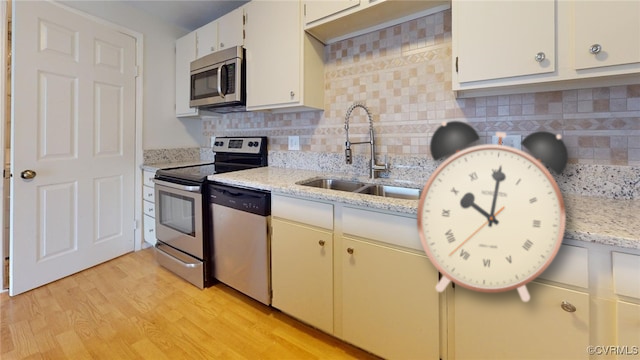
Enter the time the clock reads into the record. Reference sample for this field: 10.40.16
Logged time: 10.00.37
